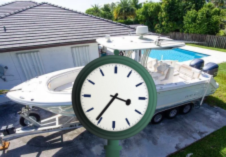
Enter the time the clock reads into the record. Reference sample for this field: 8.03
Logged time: 3.36
